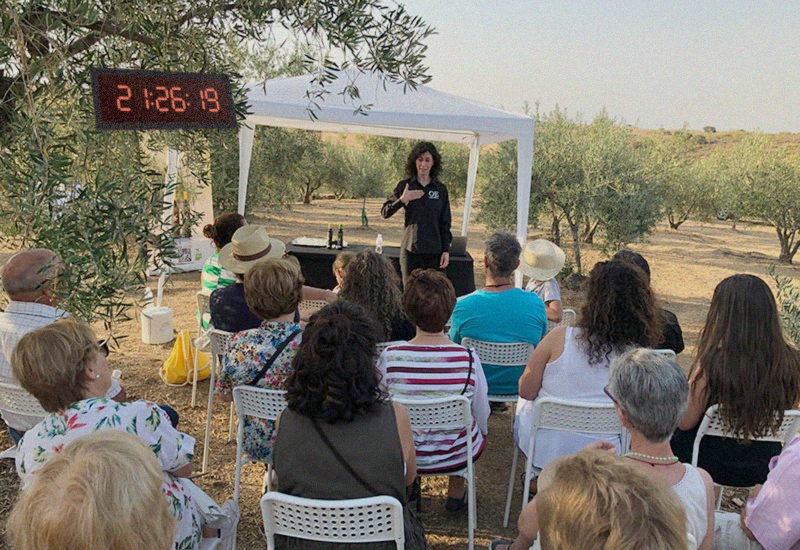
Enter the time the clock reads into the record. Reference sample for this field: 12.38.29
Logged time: 21.26.19
